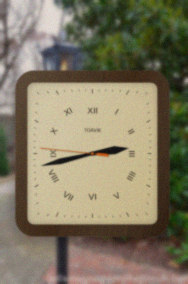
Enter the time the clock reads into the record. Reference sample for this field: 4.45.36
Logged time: 2.42.46
